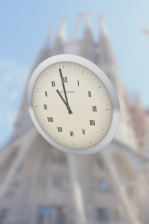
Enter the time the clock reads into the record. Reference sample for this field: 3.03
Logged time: 10.59
